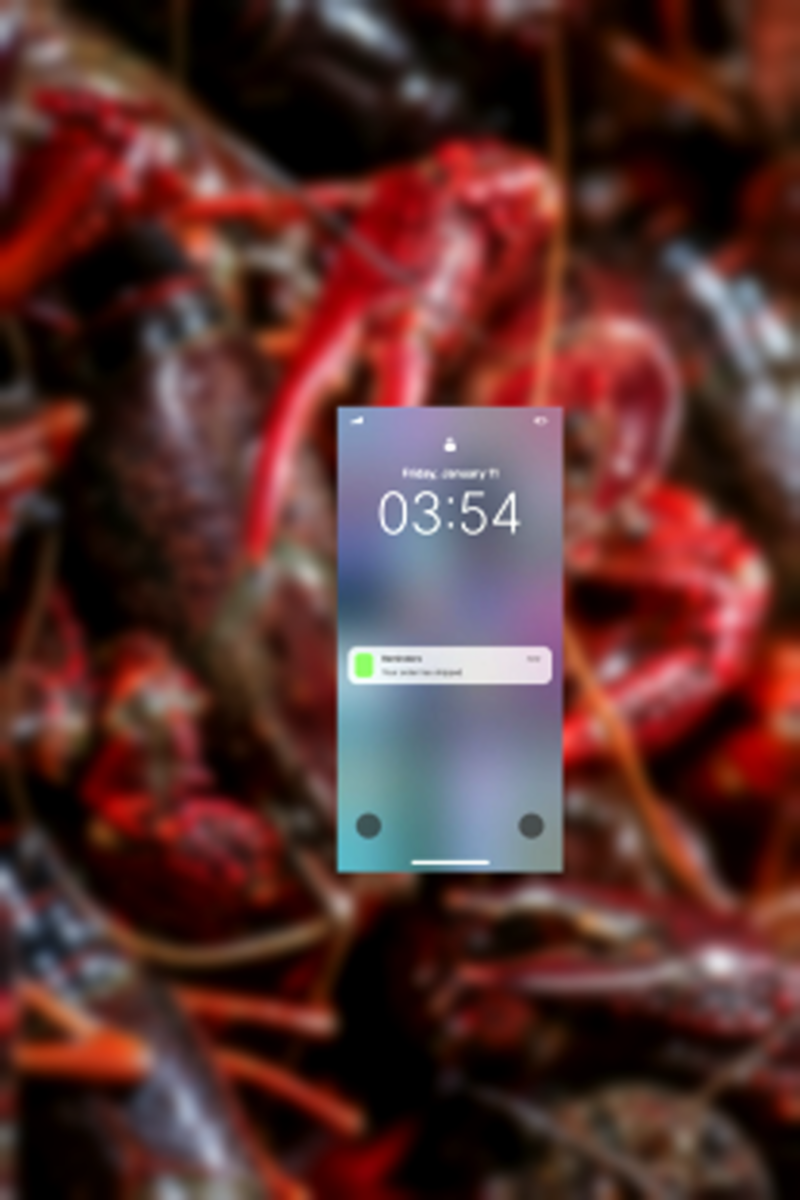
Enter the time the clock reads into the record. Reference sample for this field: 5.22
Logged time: 3.54
